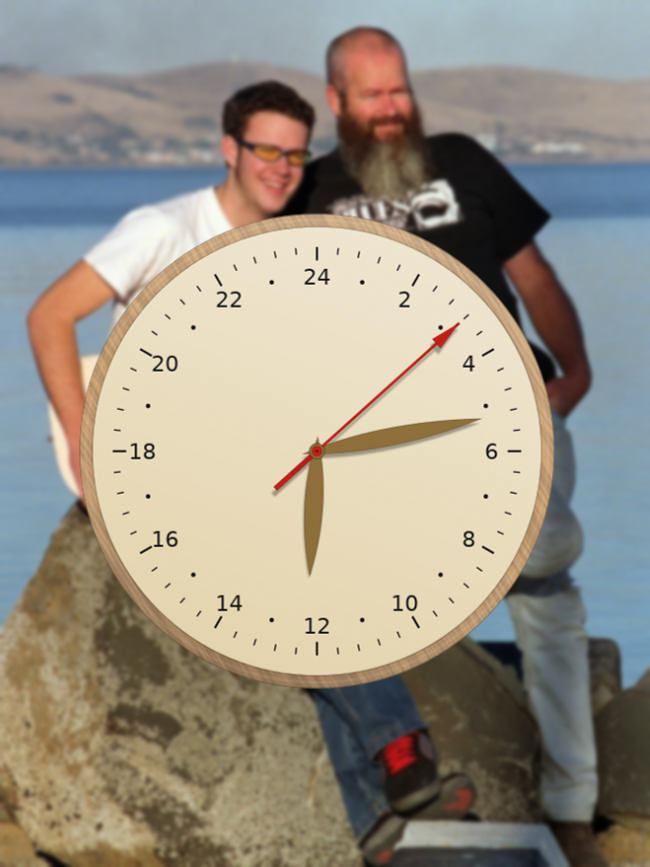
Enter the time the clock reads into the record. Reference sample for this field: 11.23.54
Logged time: 12.13.08
